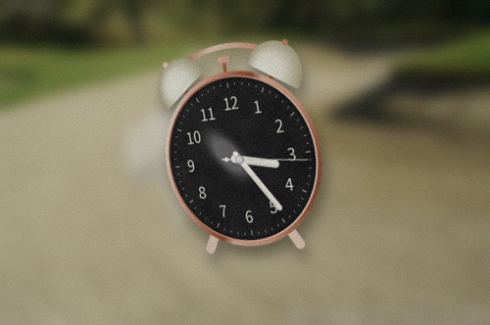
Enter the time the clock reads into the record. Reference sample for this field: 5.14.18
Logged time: 3.24.16
